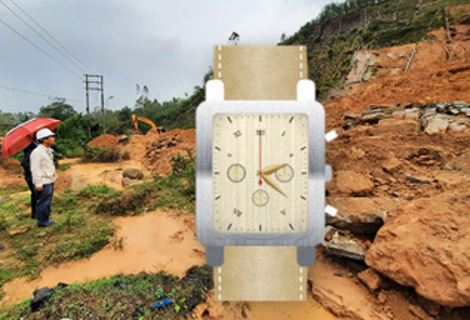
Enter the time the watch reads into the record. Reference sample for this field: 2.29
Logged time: 2.22
